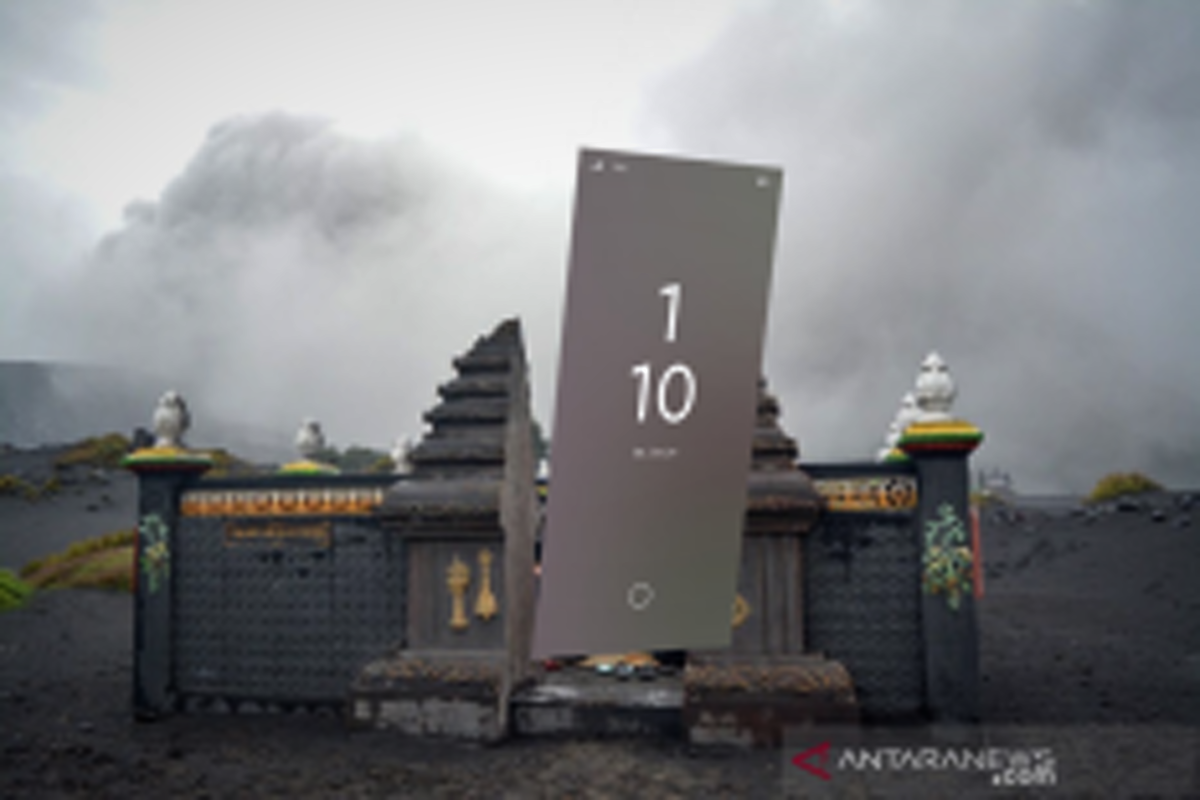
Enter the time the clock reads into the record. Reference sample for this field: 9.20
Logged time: 1.10
